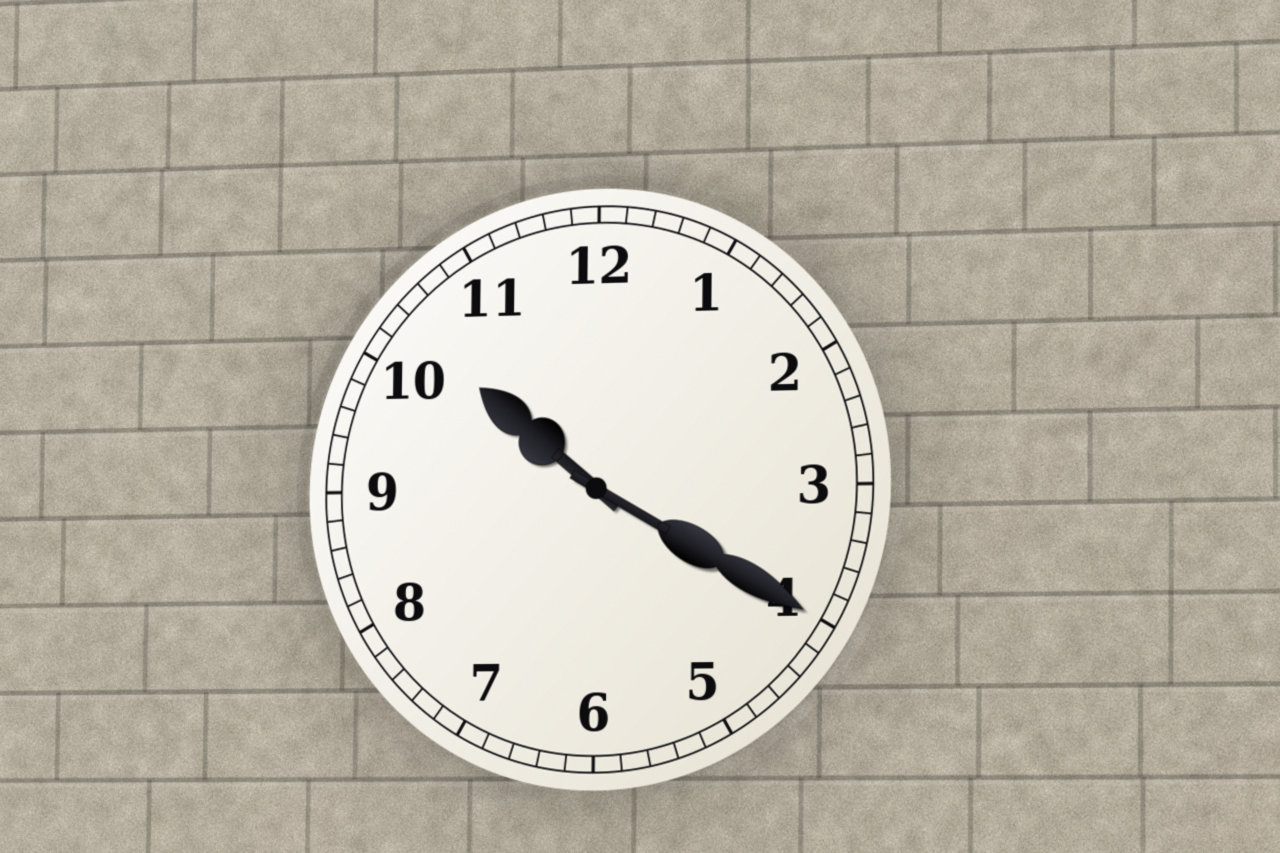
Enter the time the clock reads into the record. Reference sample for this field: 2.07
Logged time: 10.20
